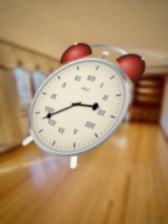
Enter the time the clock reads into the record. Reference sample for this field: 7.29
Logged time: 2.38
